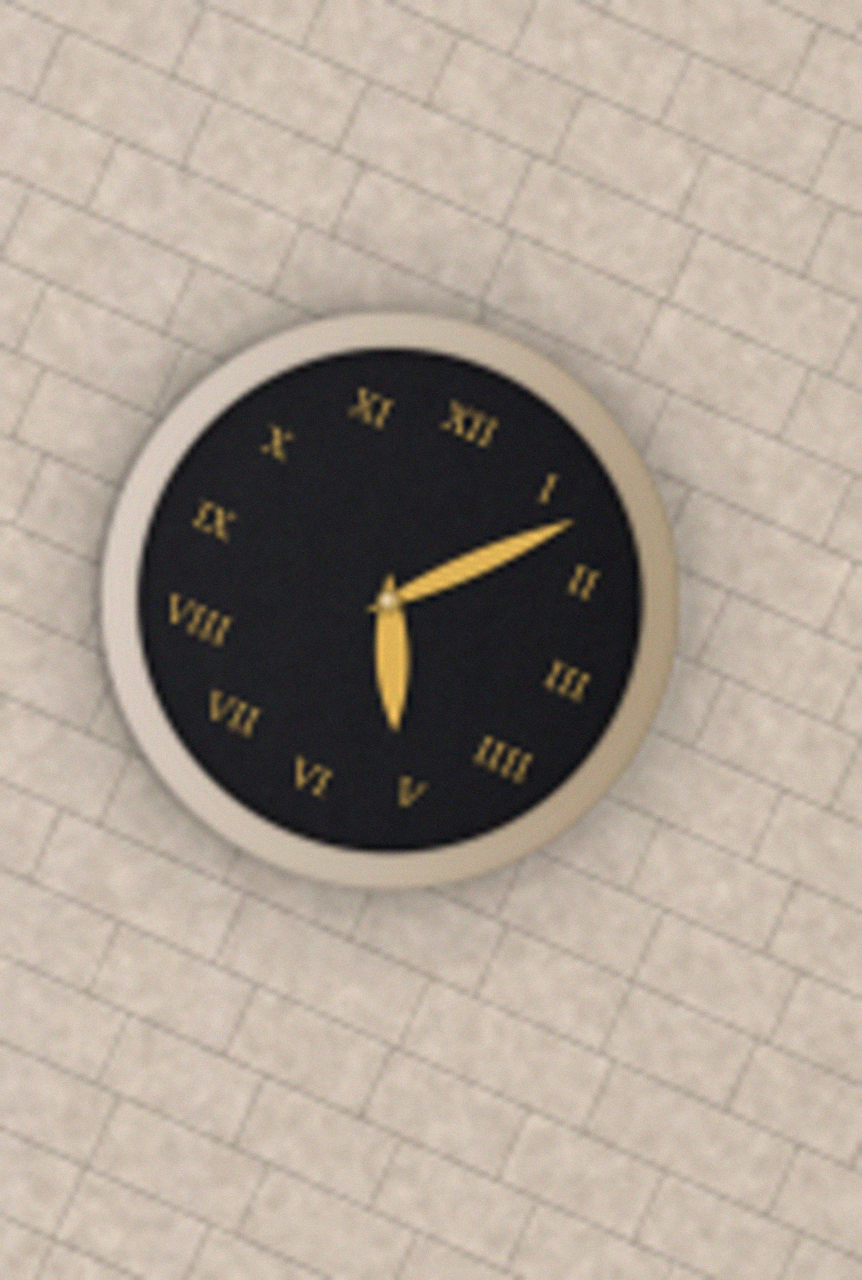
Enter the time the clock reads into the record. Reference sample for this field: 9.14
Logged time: 5.07
